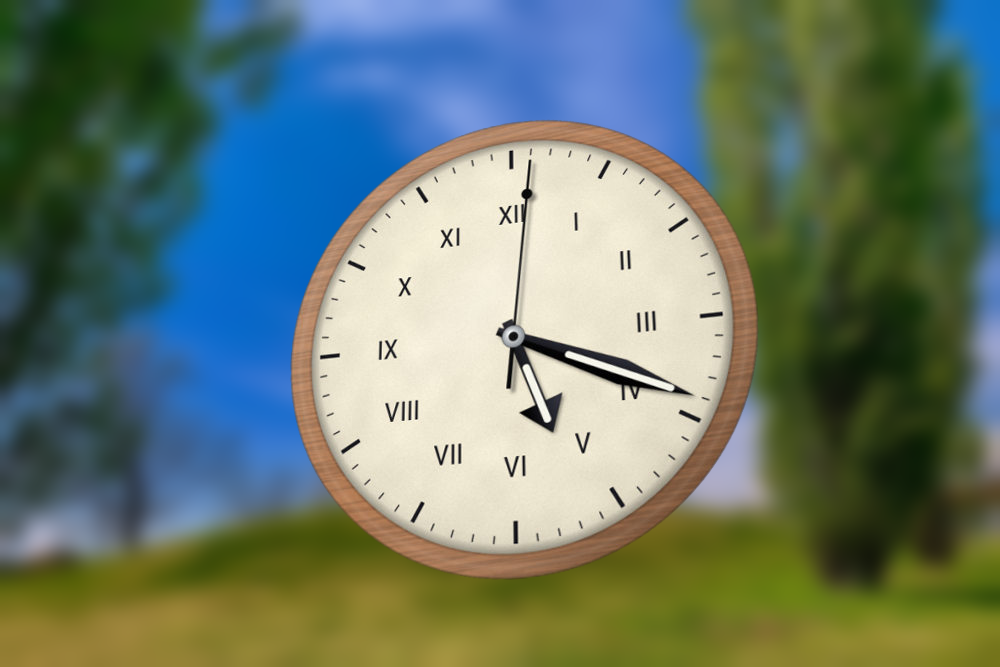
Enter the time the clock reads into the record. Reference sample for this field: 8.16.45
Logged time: 5.19.01
